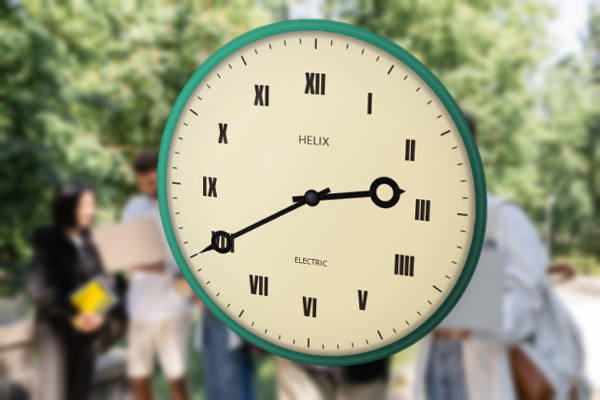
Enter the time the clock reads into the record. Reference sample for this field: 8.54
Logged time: 2.40
